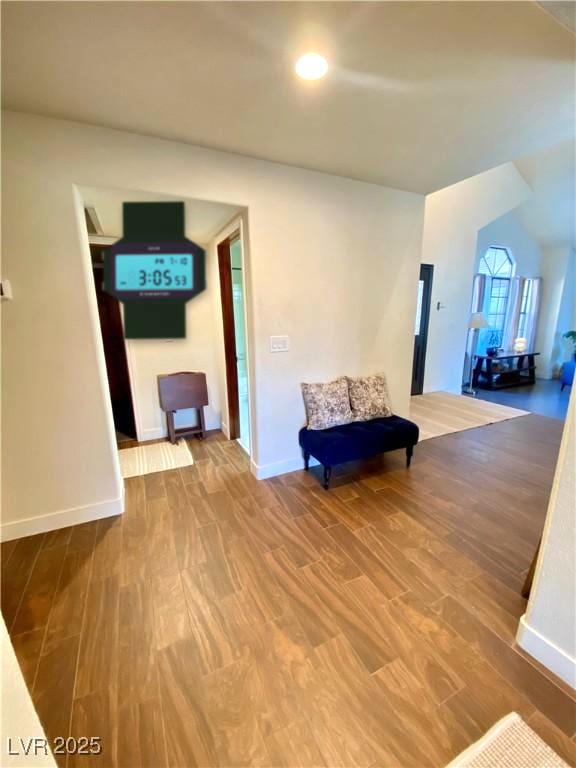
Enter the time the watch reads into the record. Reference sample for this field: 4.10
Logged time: 3.05
